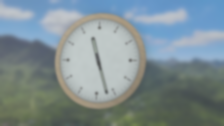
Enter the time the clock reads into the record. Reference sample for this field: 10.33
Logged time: 11.27
